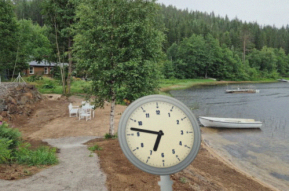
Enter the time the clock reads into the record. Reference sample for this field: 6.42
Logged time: 6.47
